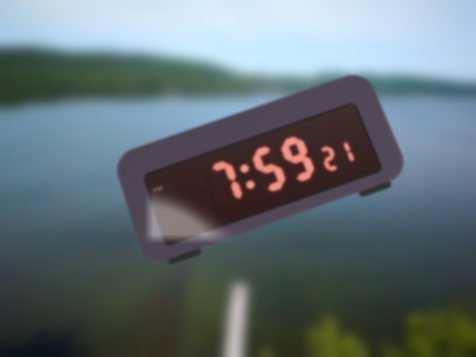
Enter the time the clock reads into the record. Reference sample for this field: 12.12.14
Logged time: 7.59.21
